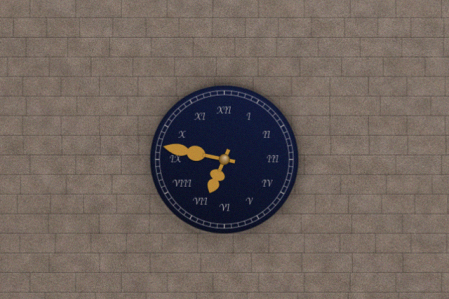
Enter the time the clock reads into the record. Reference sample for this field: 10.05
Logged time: 6.47
